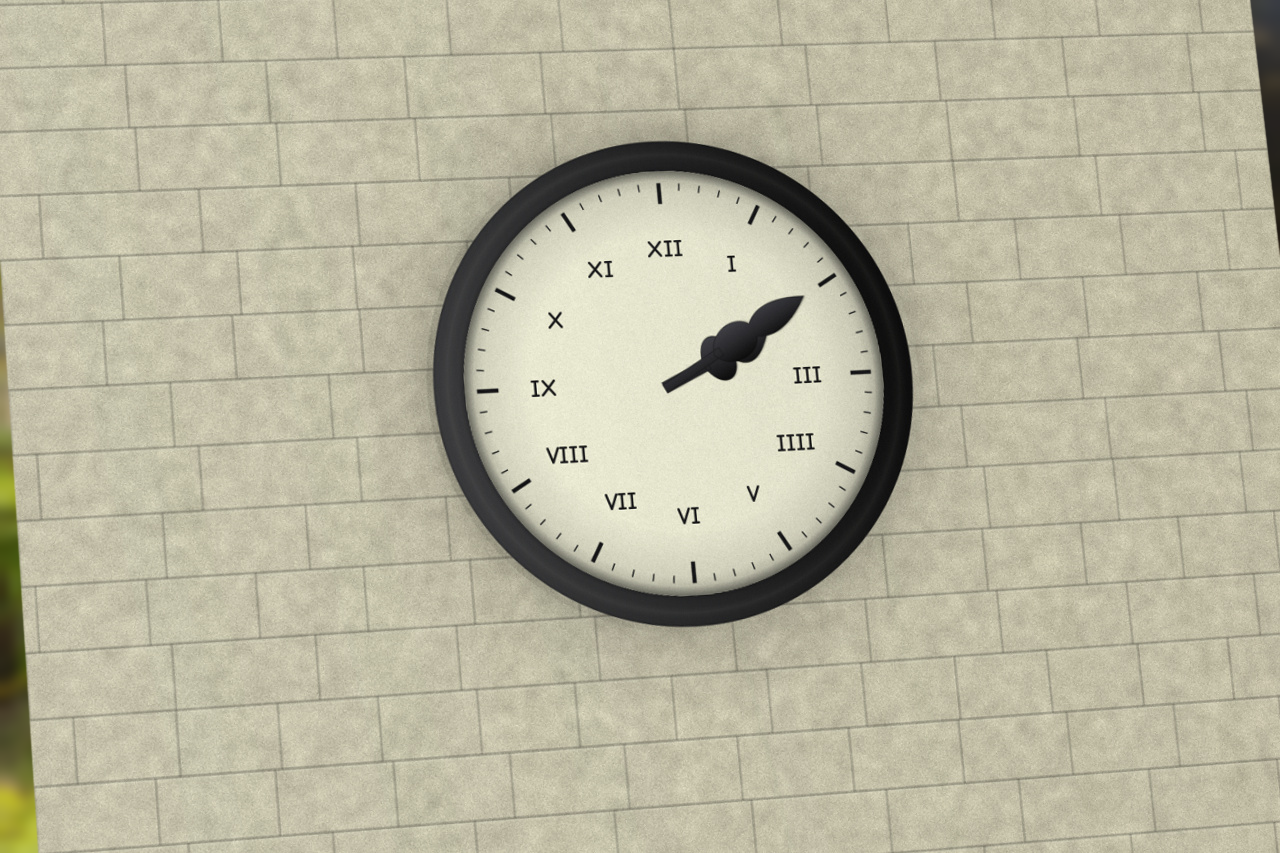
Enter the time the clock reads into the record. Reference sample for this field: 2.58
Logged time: 2.10
